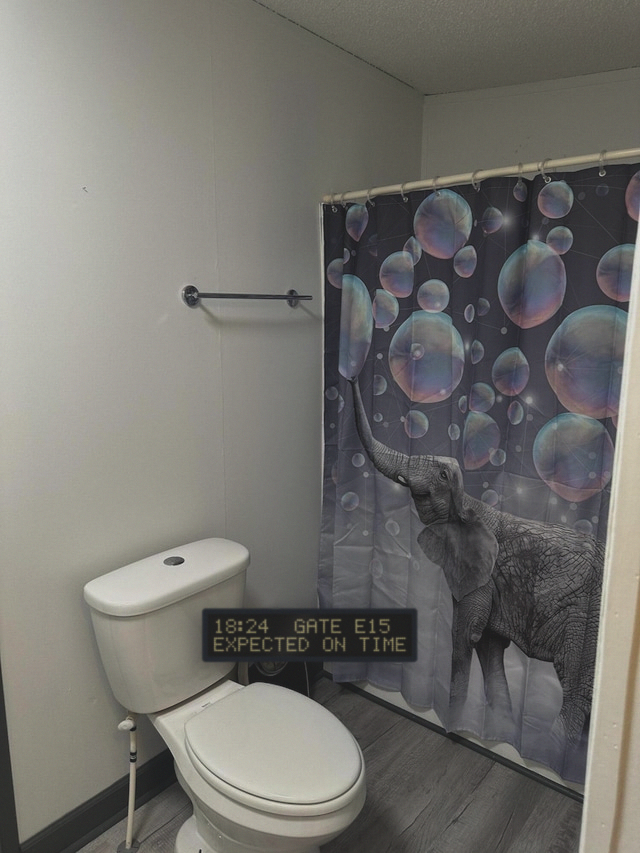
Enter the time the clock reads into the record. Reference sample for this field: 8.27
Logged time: 18.24
